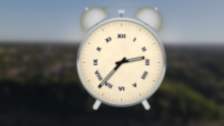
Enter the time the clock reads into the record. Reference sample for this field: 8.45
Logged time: 2.37
